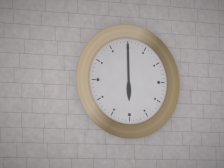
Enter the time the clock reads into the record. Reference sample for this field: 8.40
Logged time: 6.00
